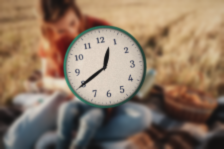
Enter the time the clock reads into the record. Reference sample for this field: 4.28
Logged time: 12.40
